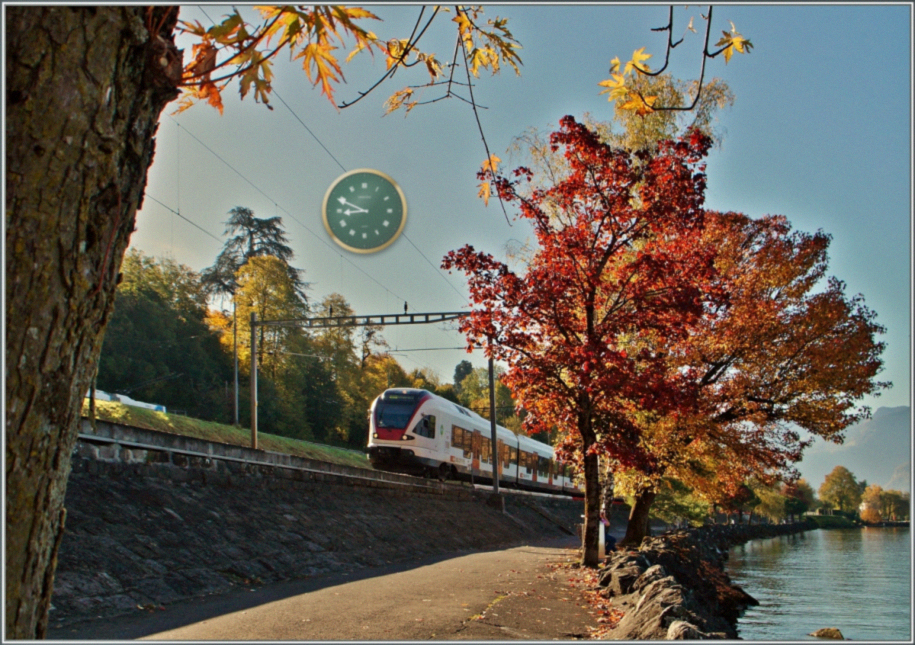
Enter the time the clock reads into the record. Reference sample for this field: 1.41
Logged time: 8.49
